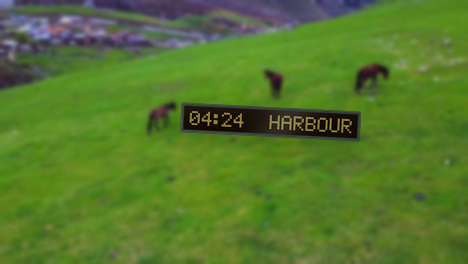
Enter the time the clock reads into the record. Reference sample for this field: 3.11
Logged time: 4.24
